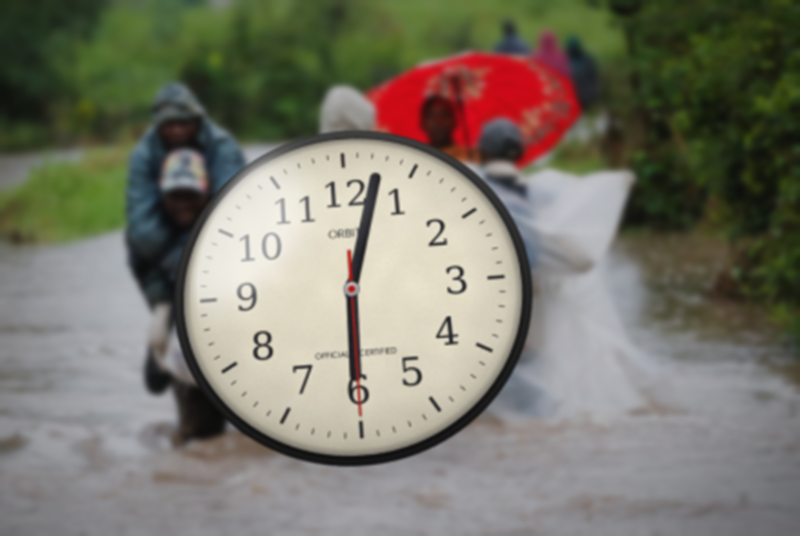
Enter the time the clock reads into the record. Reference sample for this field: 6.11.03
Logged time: 6.02.30
